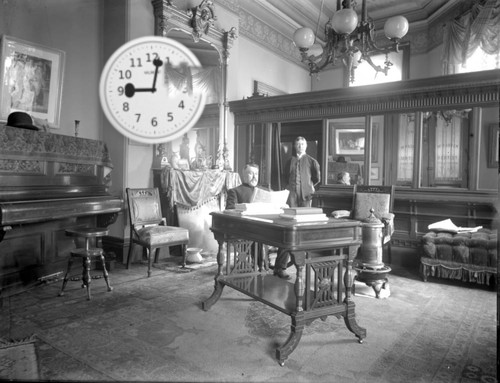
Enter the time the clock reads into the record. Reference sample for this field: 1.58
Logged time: 9.02
